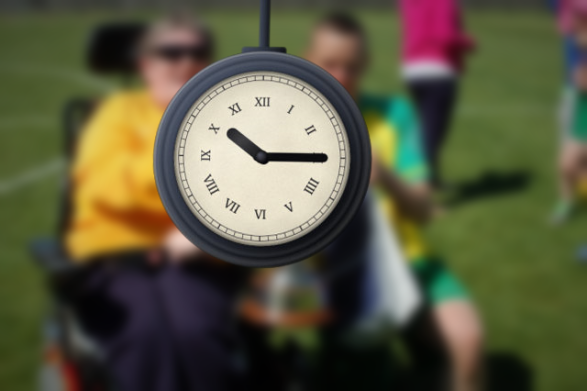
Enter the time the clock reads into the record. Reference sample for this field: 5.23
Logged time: 10.15
